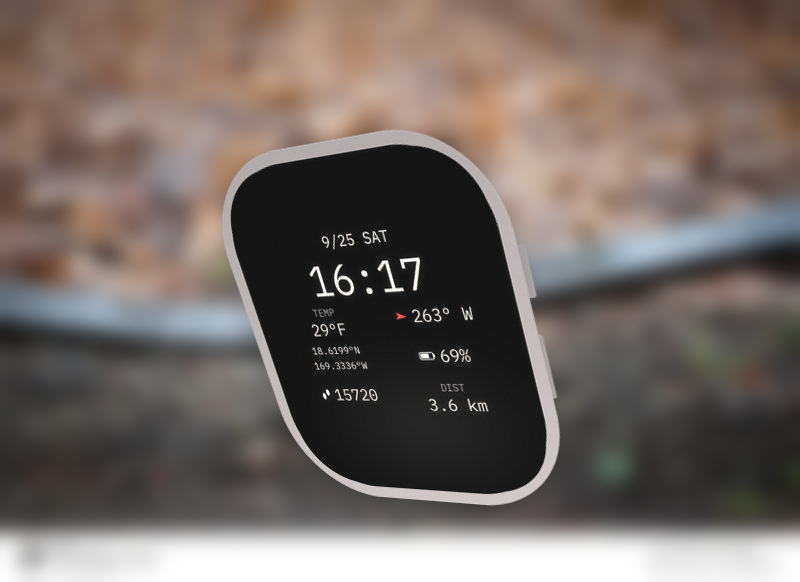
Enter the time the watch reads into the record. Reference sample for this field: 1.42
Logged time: 16.17
